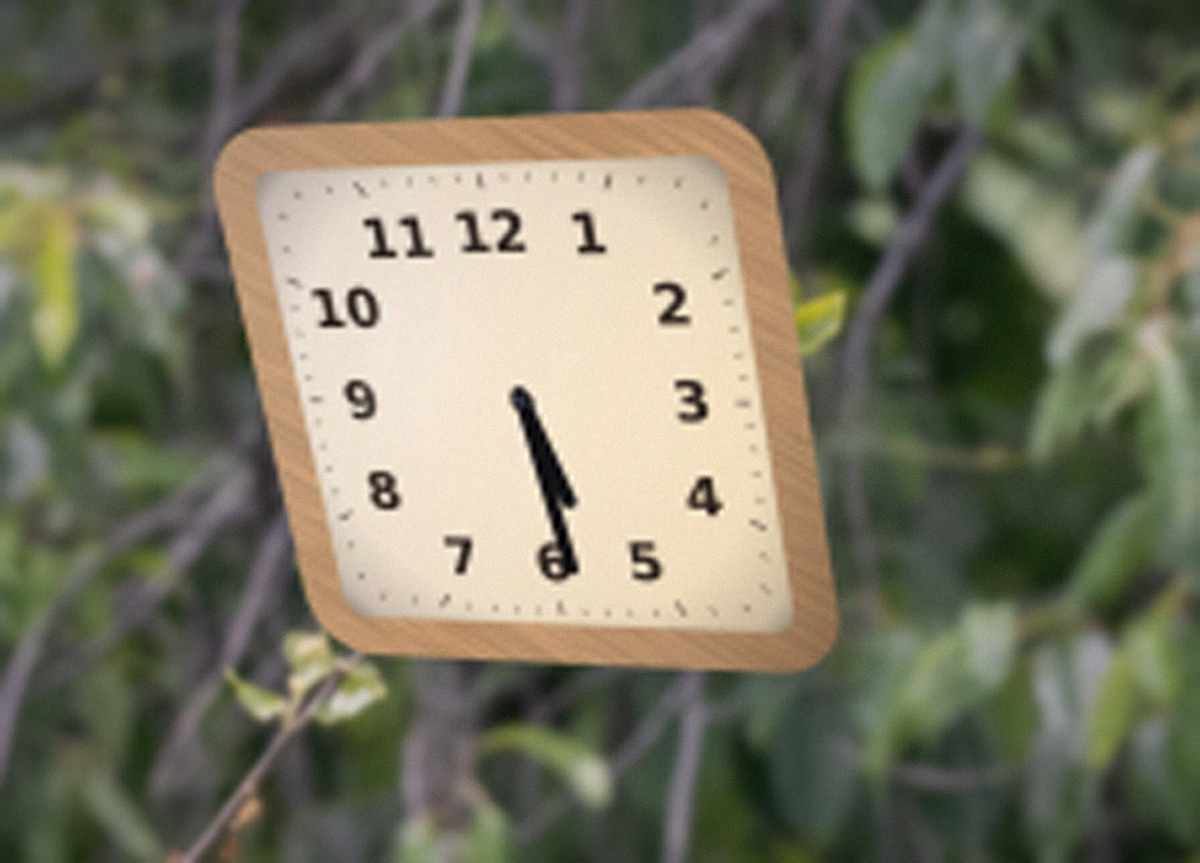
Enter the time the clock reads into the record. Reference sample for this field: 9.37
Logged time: 5.29
